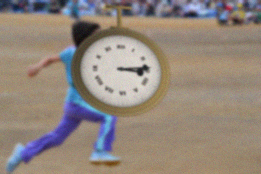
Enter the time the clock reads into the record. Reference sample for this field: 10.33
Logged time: 3.14
